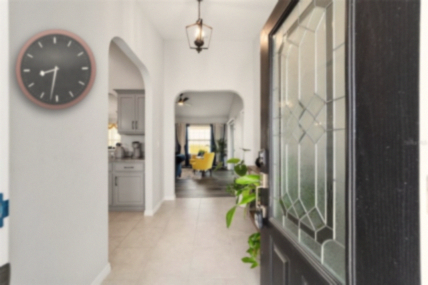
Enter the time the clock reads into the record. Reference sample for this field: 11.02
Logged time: 8.32
